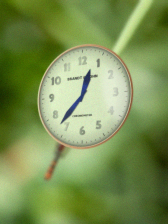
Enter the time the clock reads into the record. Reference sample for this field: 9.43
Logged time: 12.37
